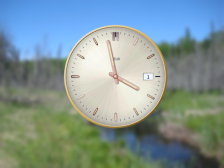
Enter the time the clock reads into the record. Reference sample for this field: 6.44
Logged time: 3.58
